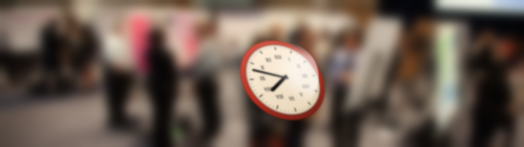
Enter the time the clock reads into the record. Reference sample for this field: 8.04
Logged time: 7.48
